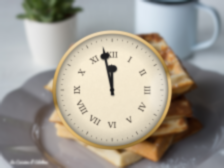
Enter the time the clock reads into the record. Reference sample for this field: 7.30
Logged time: 11.58
